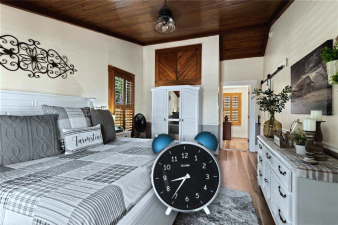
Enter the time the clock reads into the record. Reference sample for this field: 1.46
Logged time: 8.36
